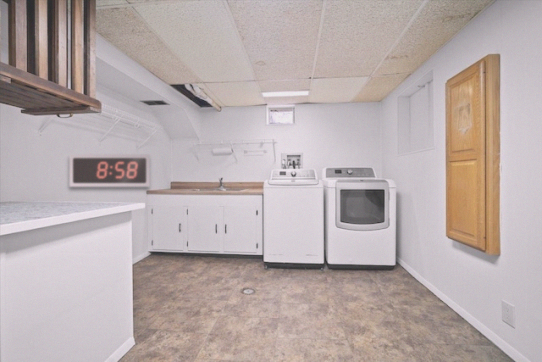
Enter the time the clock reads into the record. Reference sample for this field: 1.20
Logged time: 8.58
